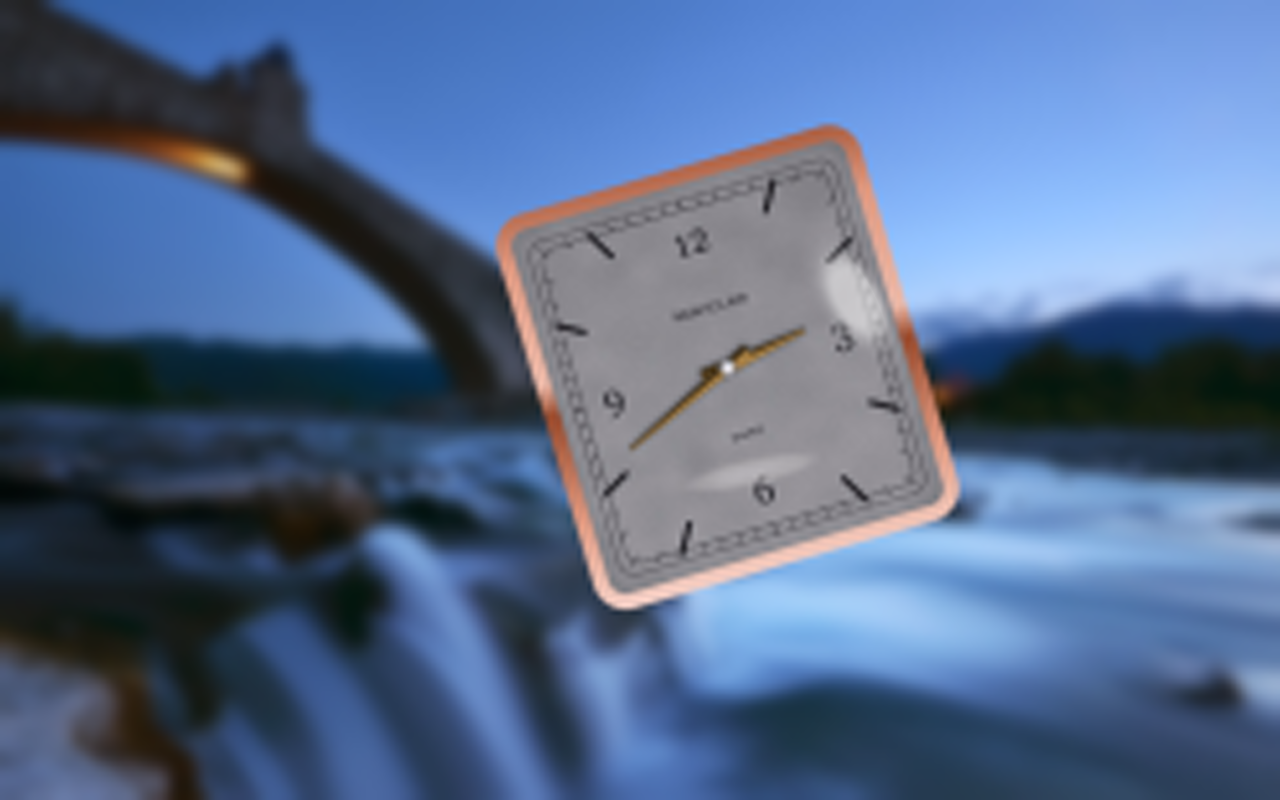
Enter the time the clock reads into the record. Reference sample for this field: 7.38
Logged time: 2.41
